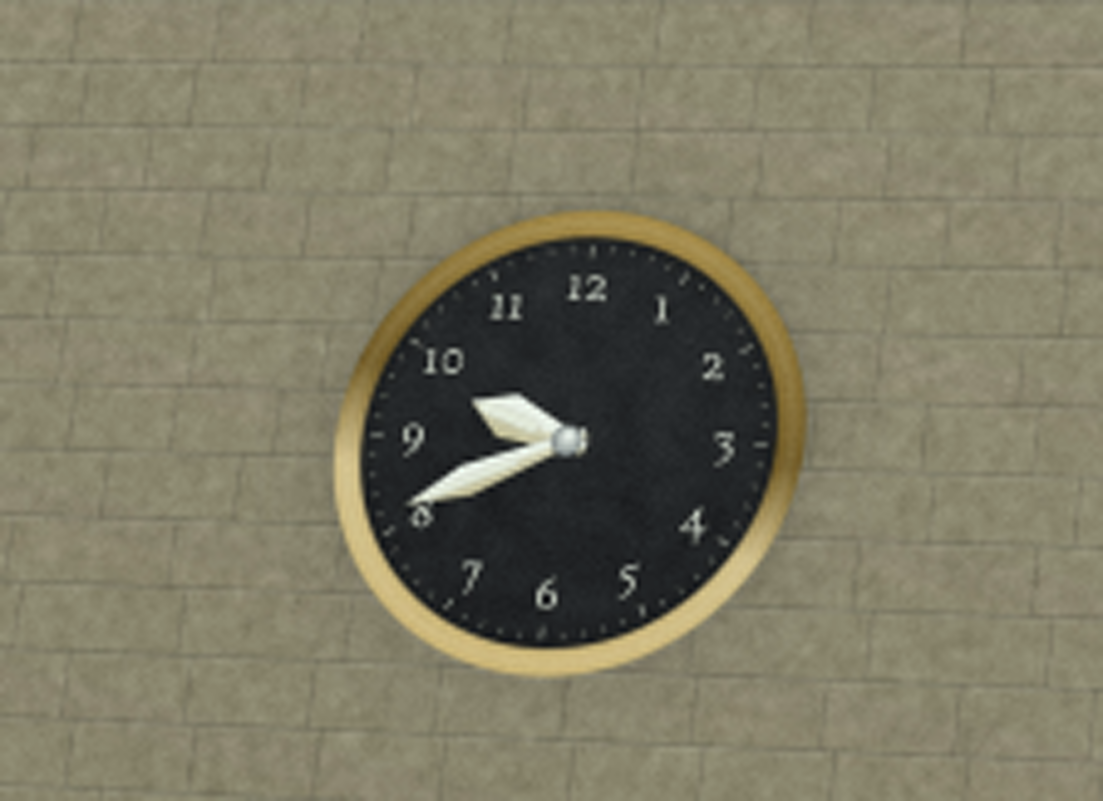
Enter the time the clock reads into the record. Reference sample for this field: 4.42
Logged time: 9.41
